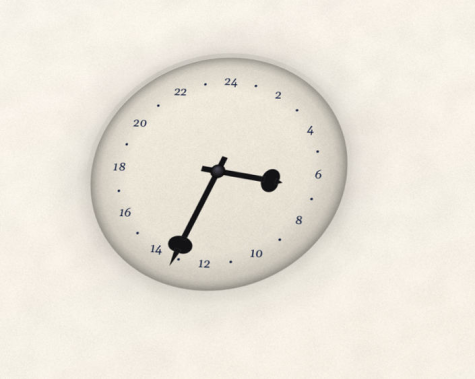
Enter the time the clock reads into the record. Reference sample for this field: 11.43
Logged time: 6.33
